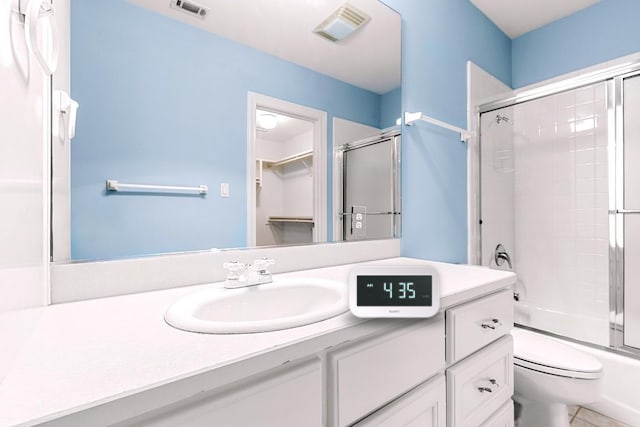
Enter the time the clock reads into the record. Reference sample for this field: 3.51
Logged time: 4.35
